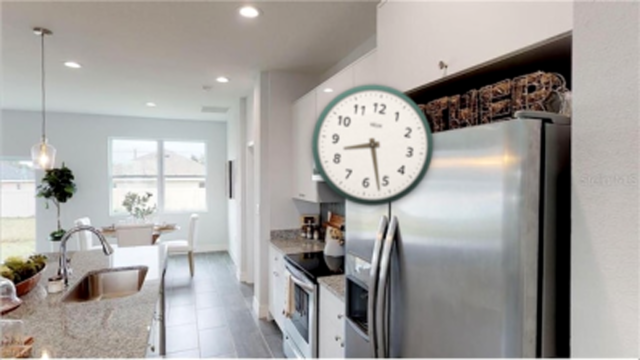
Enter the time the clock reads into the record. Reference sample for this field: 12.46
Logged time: 8.27
